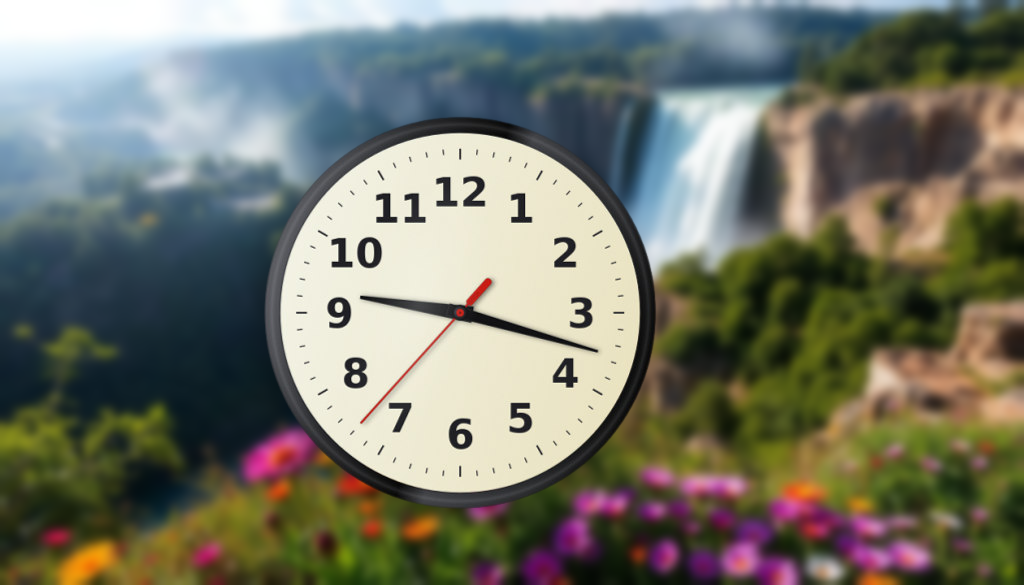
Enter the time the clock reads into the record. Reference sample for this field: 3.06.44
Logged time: 9.17.37
